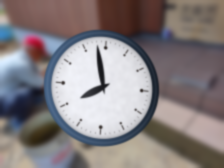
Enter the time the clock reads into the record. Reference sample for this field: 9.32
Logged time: 7.58
